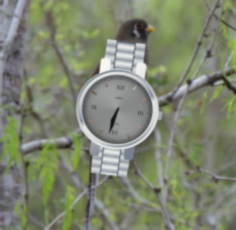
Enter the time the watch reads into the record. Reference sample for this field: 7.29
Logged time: 6.32
